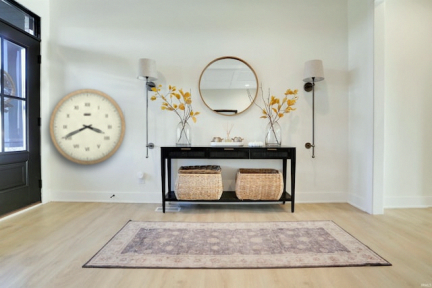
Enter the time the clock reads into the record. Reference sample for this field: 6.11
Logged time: 3.41
